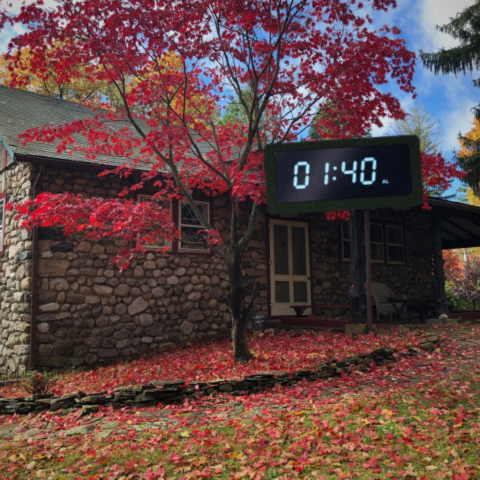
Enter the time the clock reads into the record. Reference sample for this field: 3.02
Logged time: 1.40
